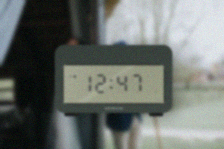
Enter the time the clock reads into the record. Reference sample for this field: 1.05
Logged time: 12.47
